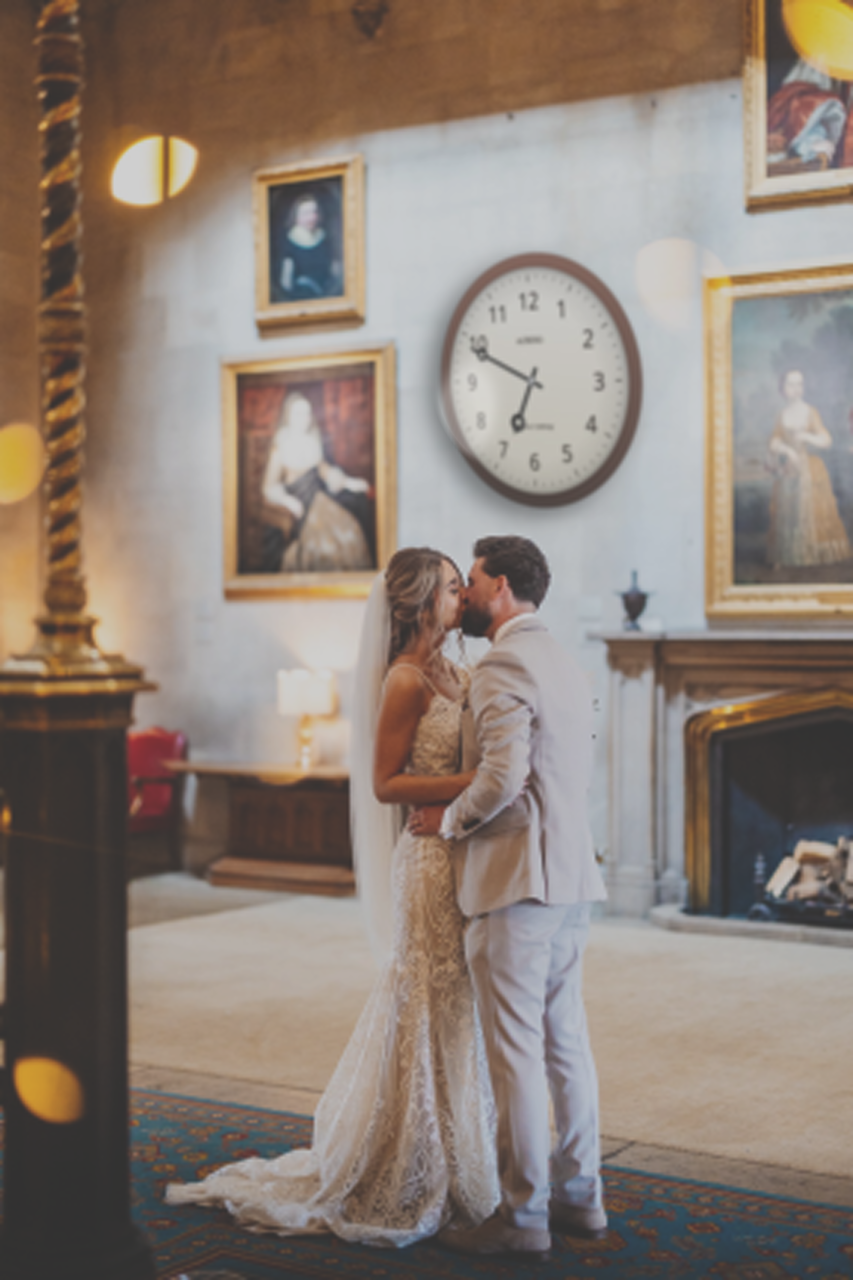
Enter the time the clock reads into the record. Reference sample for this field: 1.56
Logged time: 6.49
